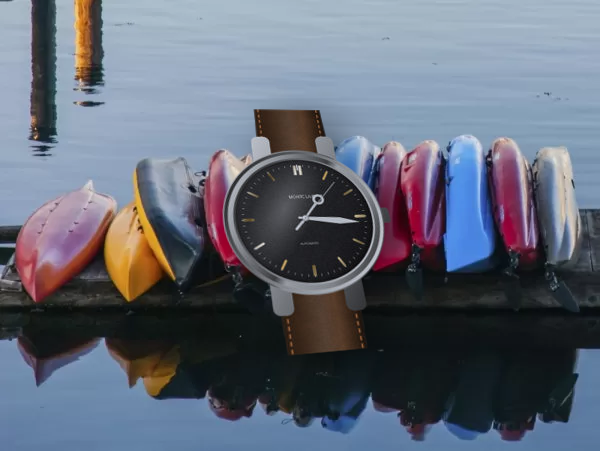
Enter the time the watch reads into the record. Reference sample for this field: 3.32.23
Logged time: 1.16.07
